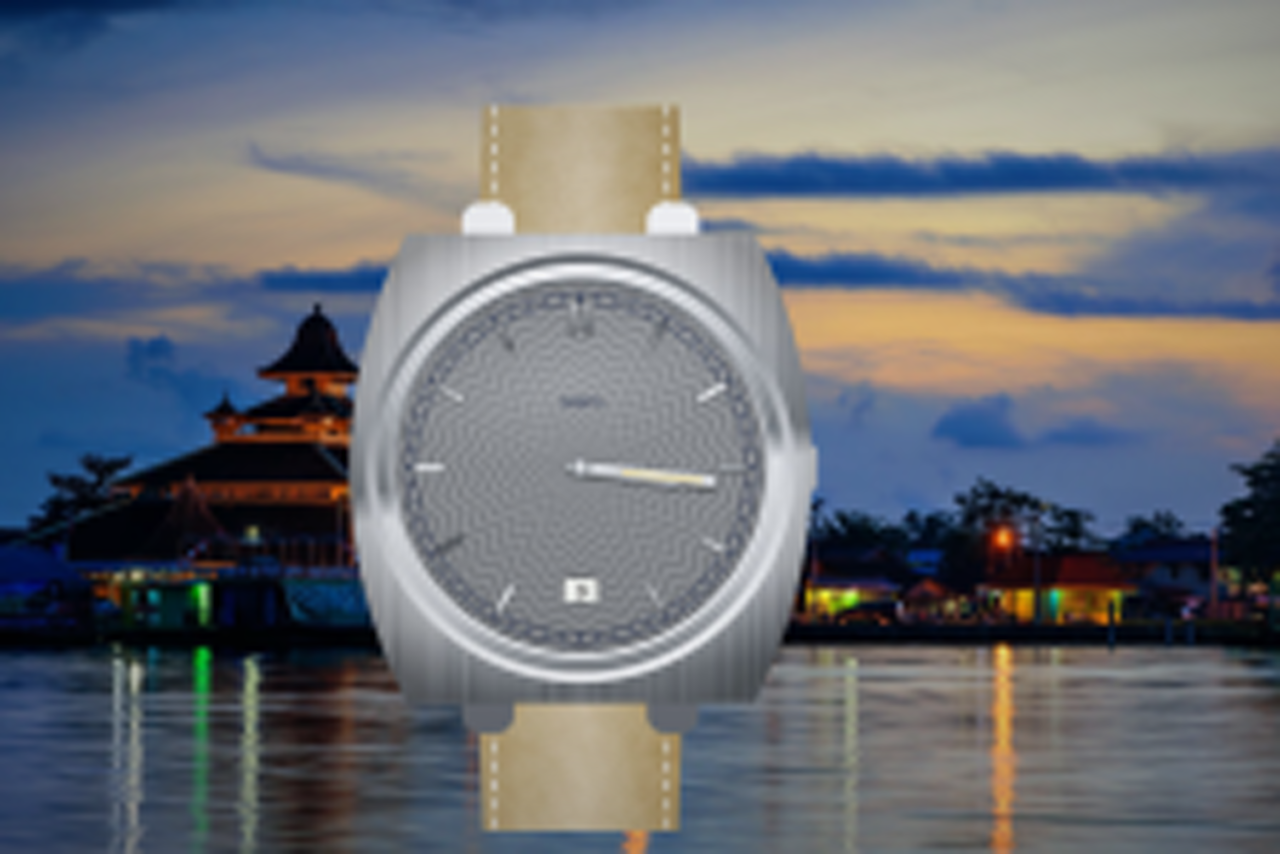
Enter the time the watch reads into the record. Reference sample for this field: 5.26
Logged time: 3.16
